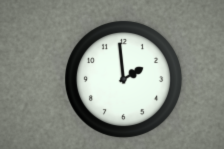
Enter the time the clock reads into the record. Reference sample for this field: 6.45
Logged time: 1.59
